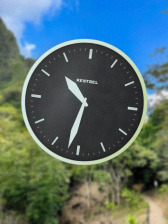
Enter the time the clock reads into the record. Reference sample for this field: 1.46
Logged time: 10.32
